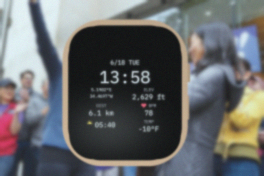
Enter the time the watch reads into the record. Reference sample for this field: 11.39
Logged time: 13.58
